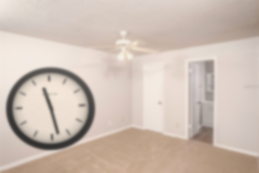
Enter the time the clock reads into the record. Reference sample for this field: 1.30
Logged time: 11.28
